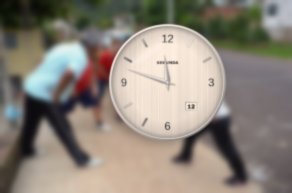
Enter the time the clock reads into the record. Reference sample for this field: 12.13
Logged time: 11.48
